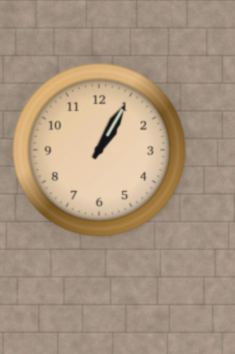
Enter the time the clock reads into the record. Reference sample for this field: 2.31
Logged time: 1.05
